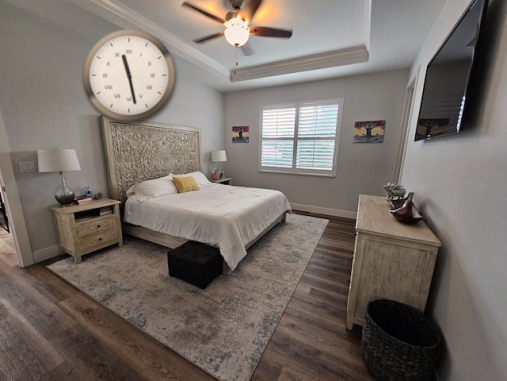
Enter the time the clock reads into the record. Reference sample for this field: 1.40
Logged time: 11.28
